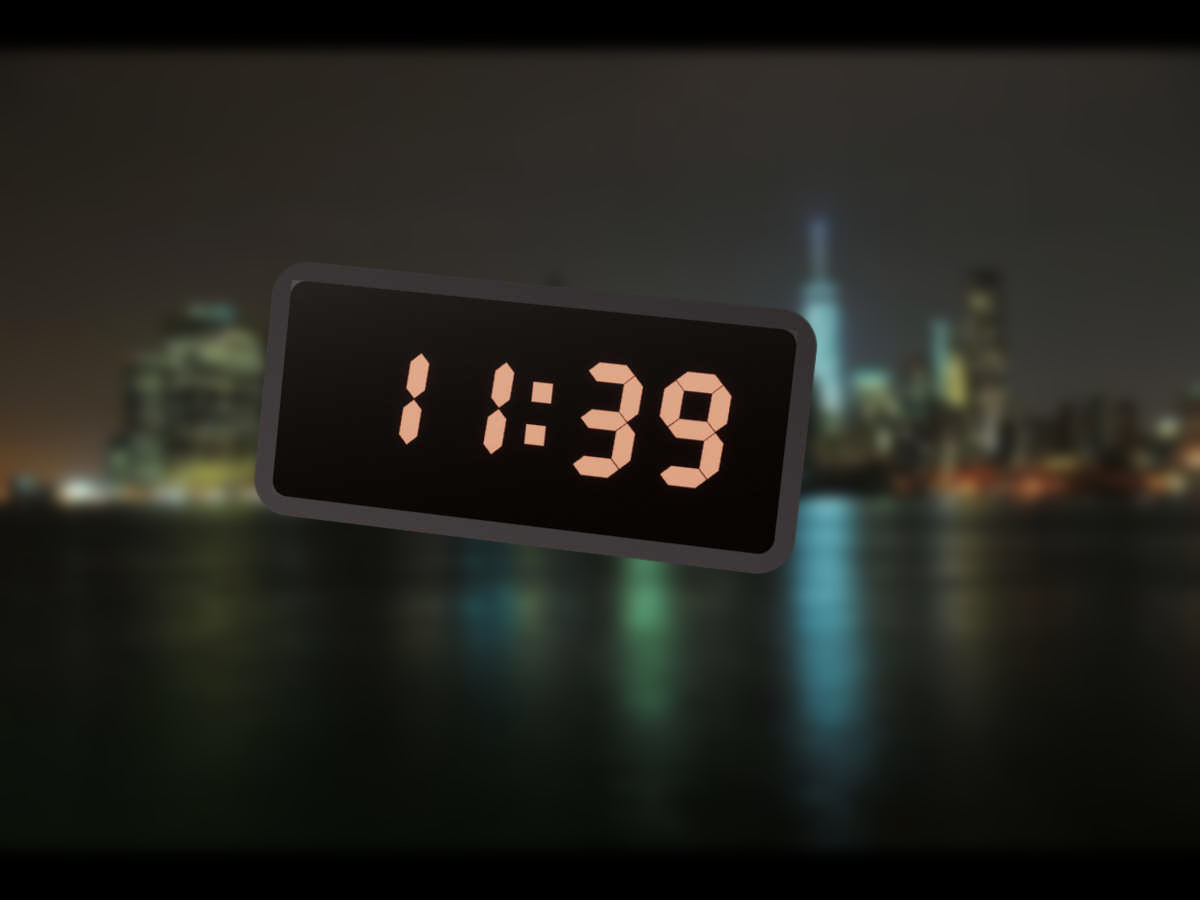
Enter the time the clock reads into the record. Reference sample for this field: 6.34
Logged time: 11.39
